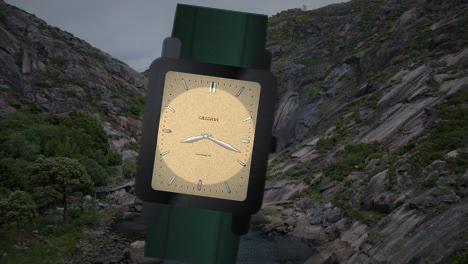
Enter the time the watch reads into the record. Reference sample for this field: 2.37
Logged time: 8.18
